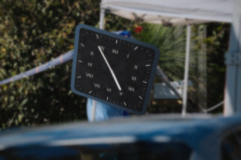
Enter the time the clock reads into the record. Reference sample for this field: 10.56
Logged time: 4.54
